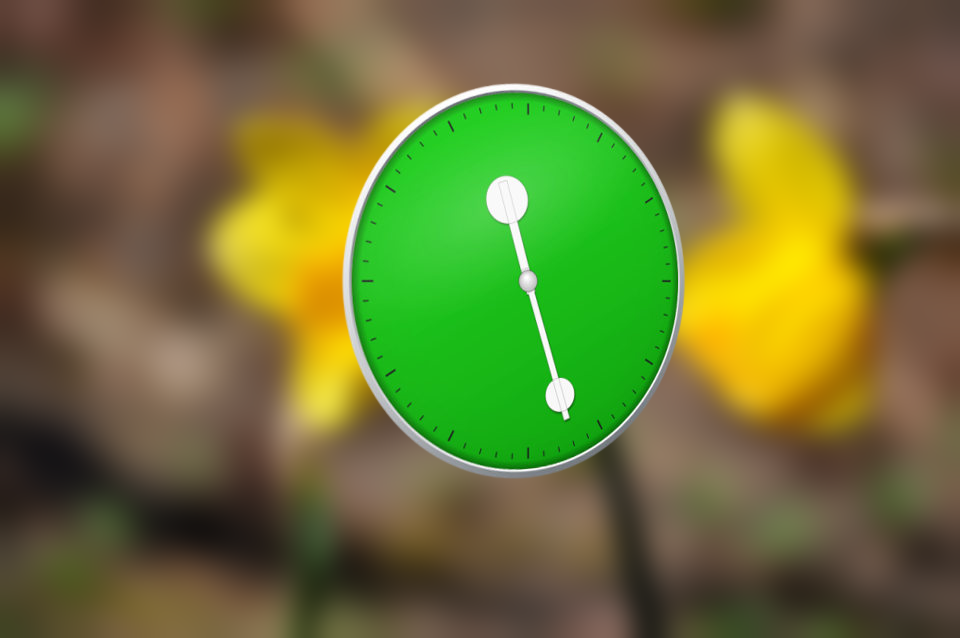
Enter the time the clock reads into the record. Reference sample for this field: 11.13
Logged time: 11.27
